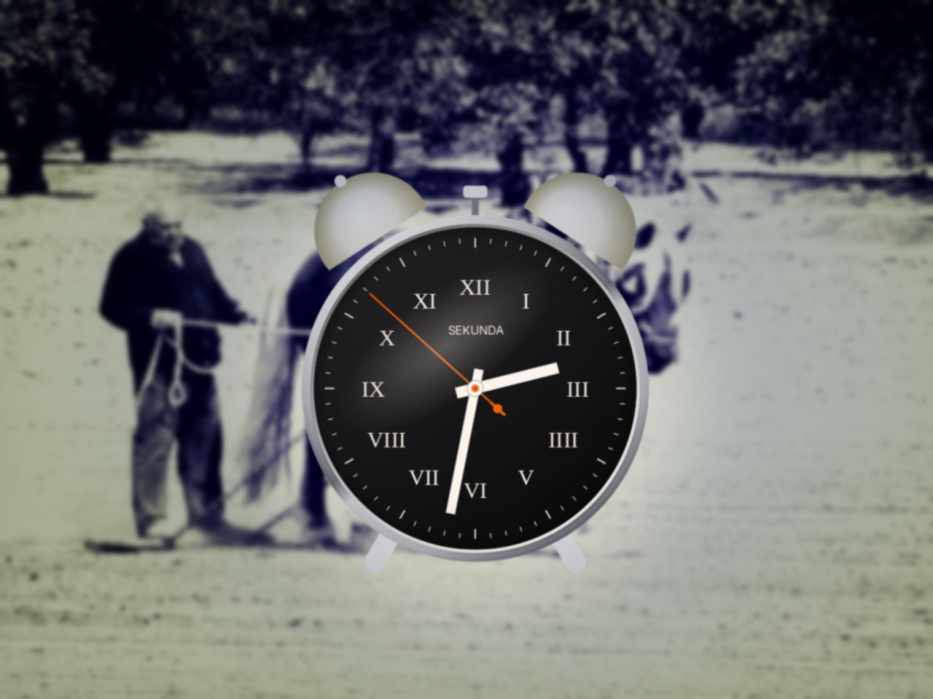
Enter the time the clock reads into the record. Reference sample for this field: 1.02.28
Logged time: 2.31.52
